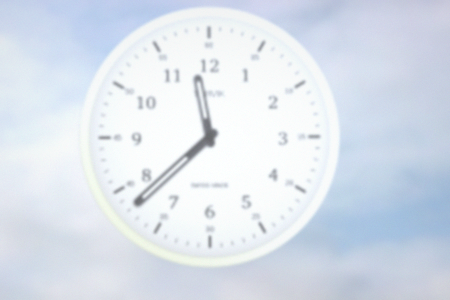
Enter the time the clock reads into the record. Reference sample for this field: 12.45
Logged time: 11.38
